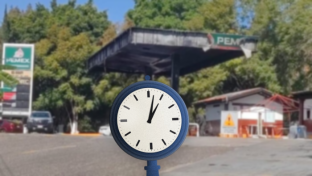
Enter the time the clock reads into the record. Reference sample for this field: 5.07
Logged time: 1.02
